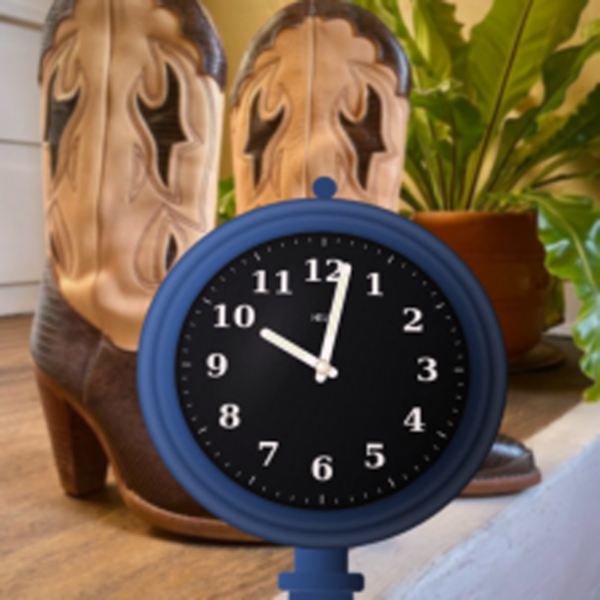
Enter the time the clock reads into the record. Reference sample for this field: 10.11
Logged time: 10.02
